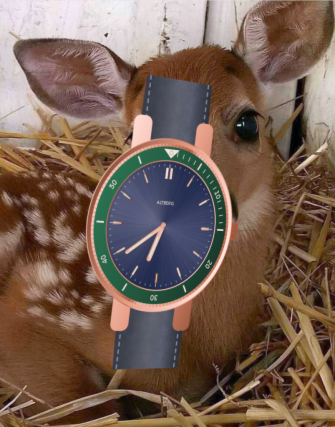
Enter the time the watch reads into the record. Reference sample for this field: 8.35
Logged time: 6.39
